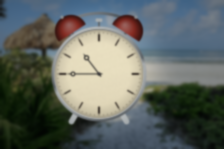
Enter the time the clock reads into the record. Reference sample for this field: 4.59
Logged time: 10.45
